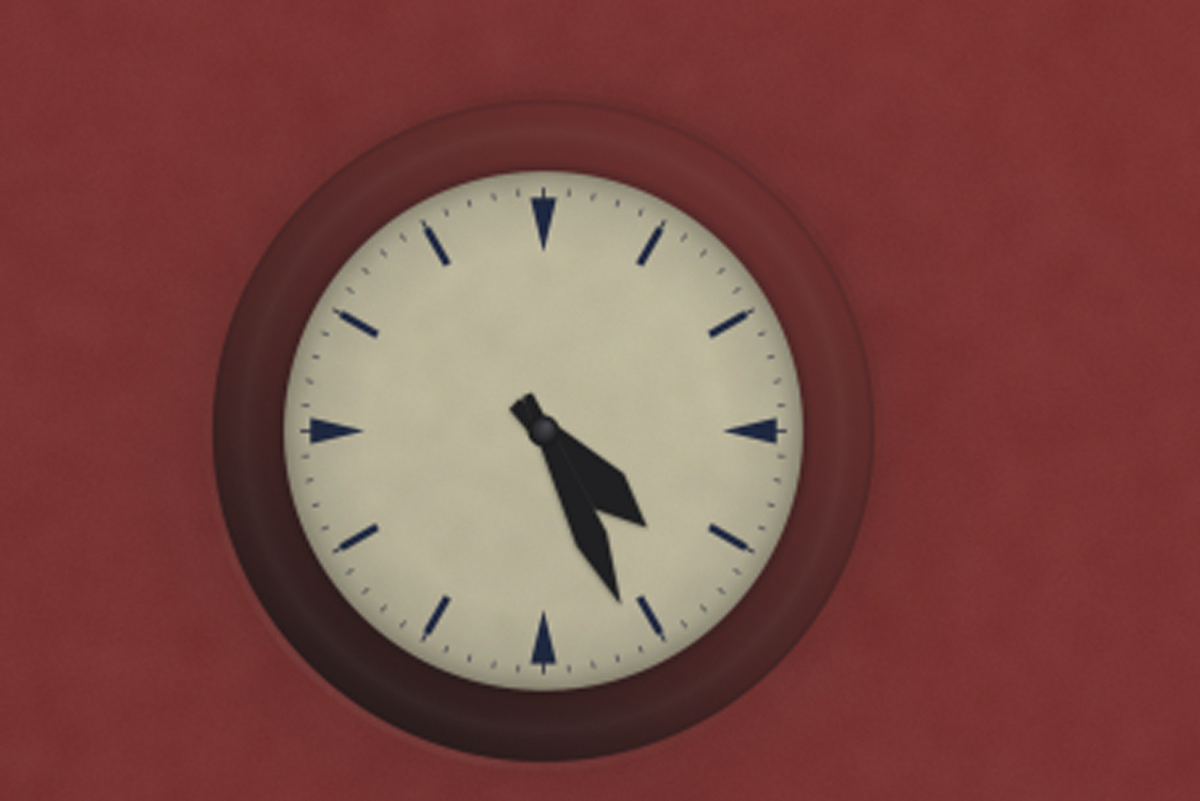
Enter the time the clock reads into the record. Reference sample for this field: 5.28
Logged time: 4.26
